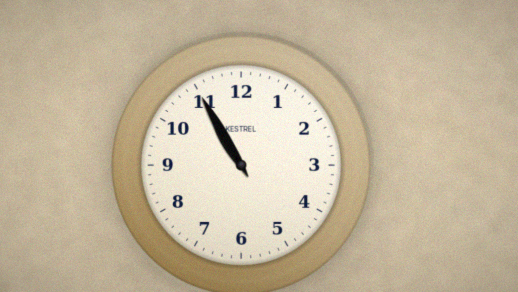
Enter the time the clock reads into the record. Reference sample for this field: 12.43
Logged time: 10.55
